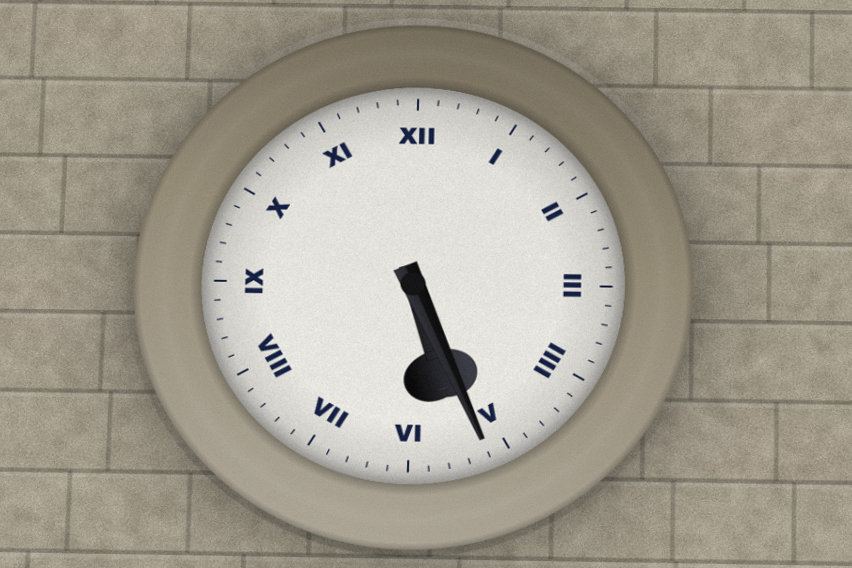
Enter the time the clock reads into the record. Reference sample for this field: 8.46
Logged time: 5.26
